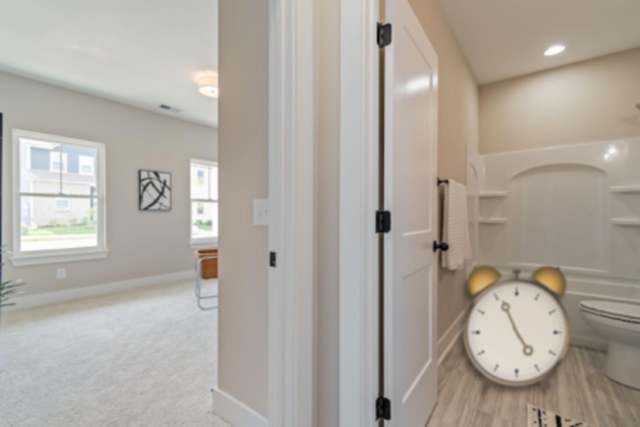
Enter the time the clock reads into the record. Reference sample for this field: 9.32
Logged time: 4.56
